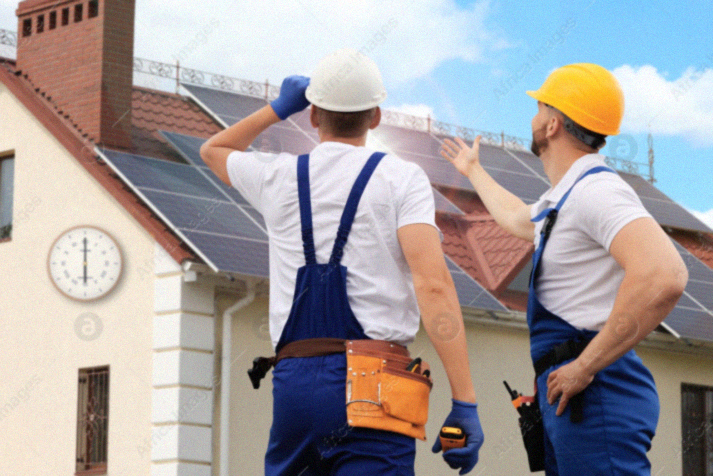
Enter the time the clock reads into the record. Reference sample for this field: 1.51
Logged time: 6.00
